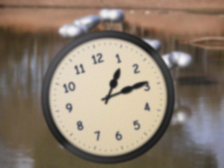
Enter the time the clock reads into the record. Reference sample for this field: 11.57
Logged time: 1.14
